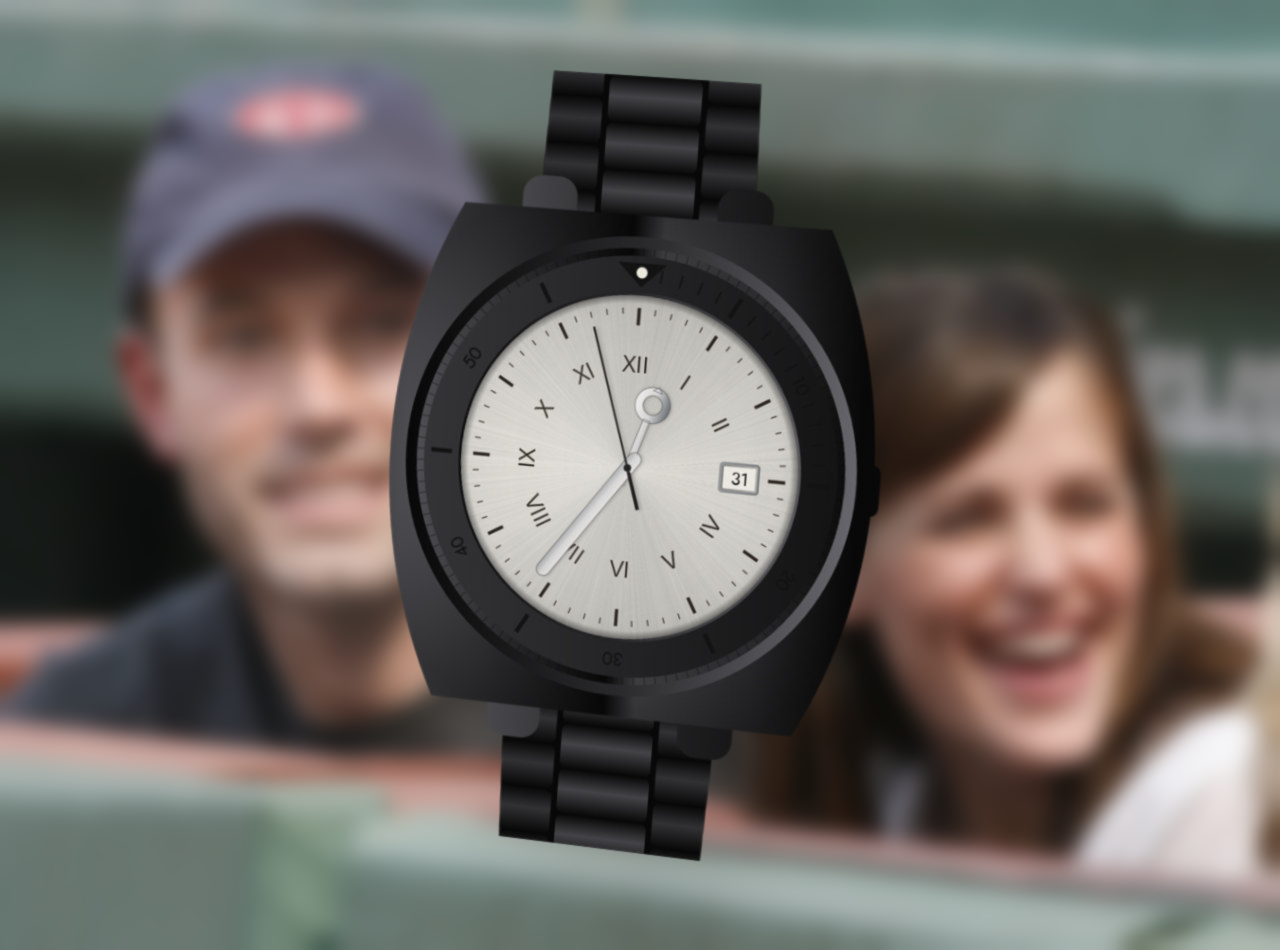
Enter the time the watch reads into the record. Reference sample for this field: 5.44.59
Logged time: 12.35.57
